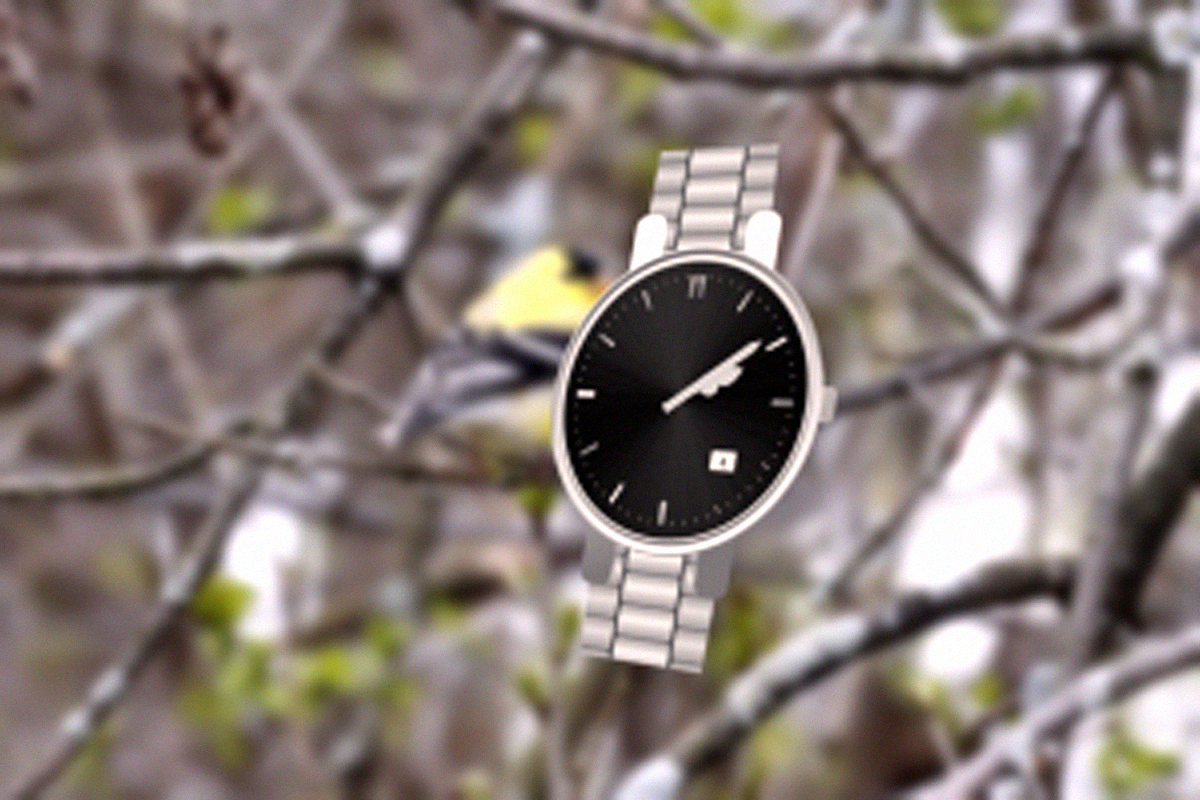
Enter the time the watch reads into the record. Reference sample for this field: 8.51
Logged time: 2.09
